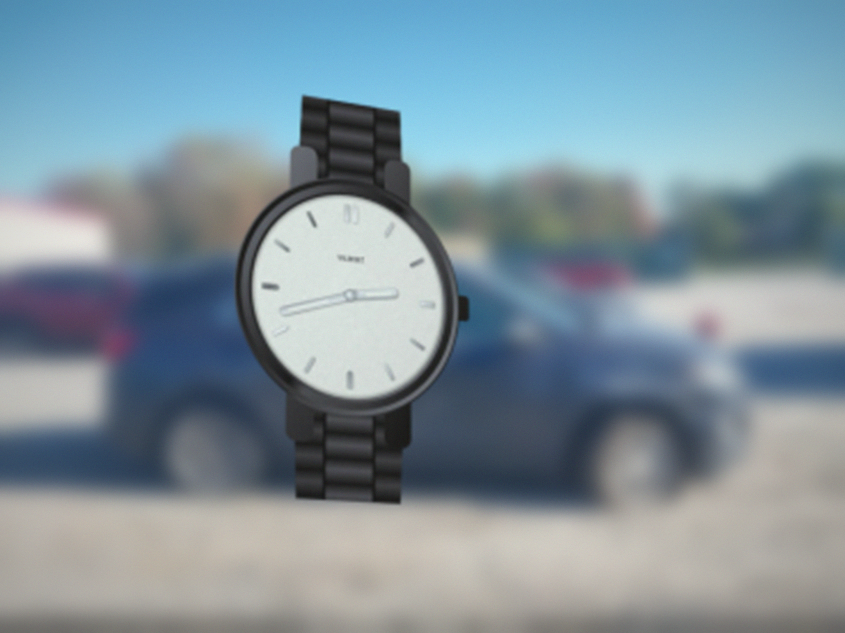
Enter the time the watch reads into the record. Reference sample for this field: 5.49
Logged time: 2.42
